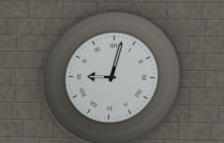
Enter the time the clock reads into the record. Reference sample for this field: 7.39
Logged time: 9.02
